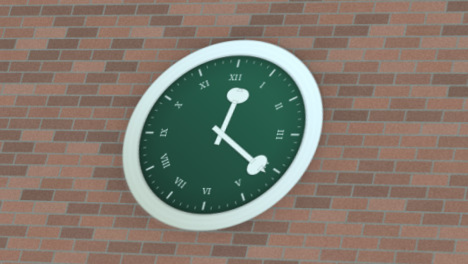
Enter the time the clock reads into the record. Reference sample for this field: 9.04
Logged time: 12.21
